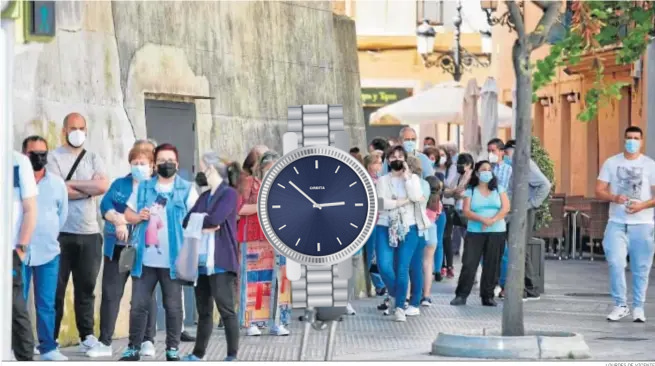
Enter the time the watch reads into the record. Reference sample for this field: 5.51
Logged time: 2.52
